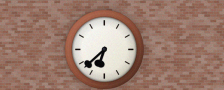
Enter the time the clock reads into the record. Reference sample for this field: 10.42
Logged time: 6.38
